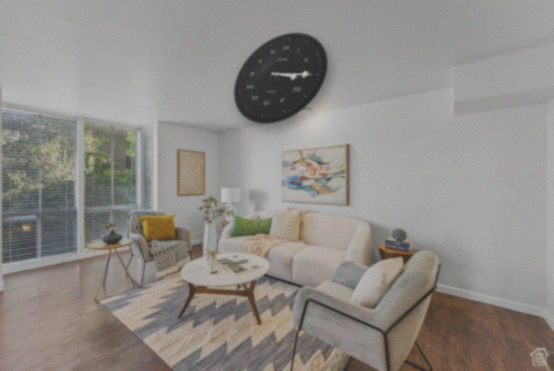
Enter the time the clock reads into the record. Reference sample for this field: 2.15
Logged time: 3.15
